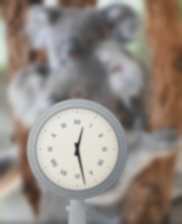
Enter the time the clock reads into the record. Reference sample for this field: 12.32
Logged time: 12.28
